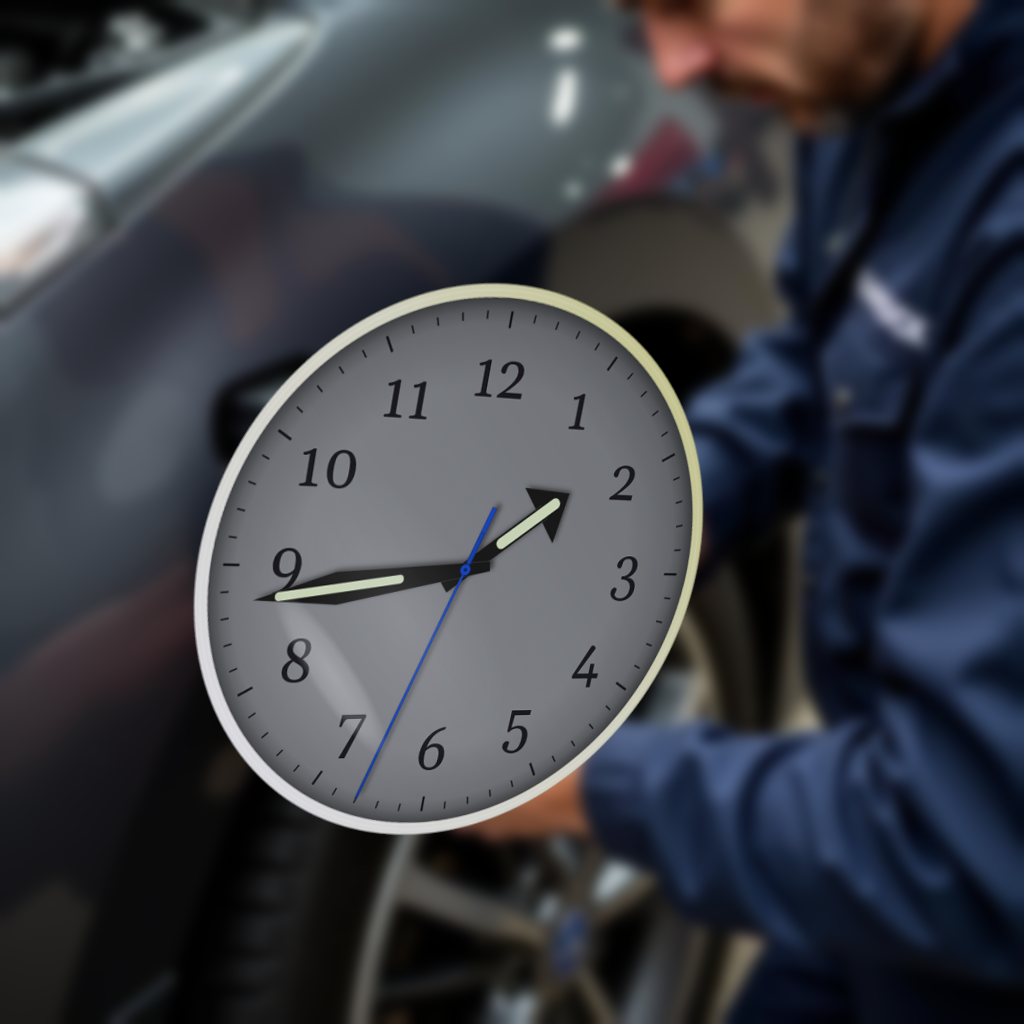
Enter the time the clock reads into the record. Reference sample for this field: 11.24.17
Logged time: 1.43.33
